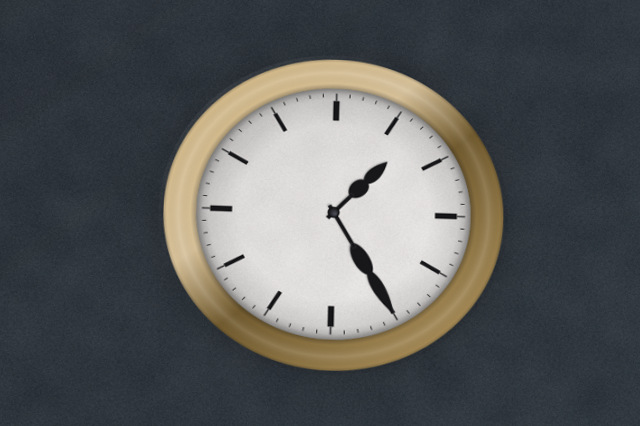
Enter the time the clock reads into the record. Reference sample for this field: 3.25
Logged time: 1.25
